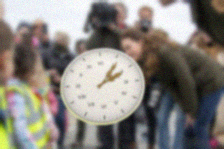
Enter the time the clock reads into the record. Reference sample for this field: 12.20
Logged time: 2.06
